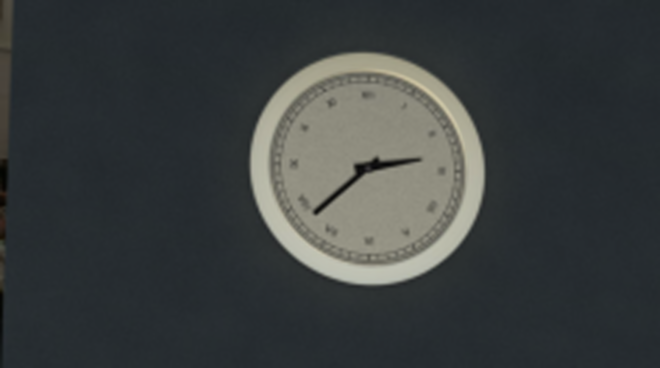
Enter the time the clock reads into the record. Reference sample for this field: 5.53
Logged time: 2.38
